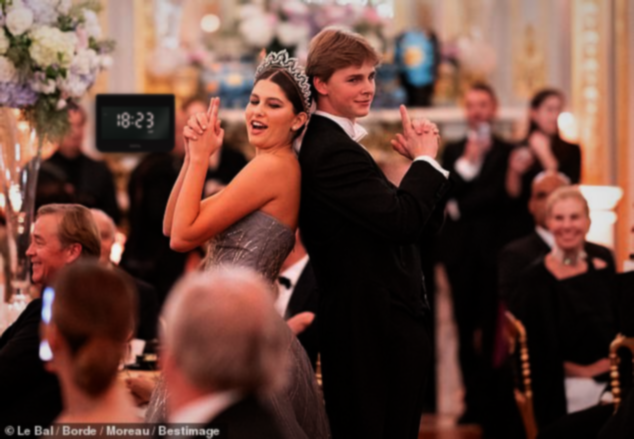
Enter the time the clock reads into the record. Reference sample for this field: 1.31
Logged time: 18.23
